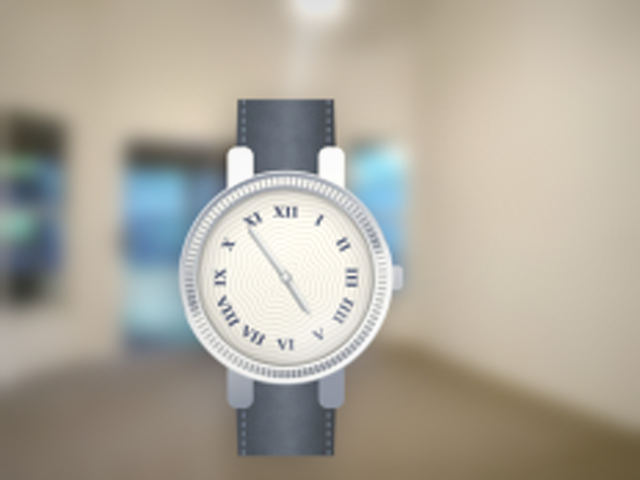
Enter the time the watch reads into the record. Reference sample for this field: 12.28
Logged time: 4.54
